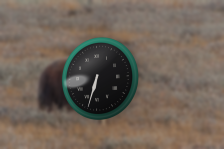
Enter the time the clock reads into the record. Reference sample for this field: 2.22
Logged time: 6.33
